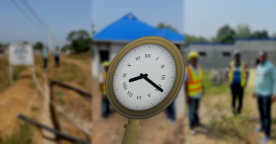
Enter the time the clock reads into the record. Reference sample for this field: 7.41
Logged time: 8.20
